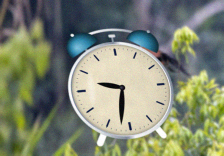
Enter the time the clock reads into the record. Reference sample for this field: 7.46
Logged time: 9.32
